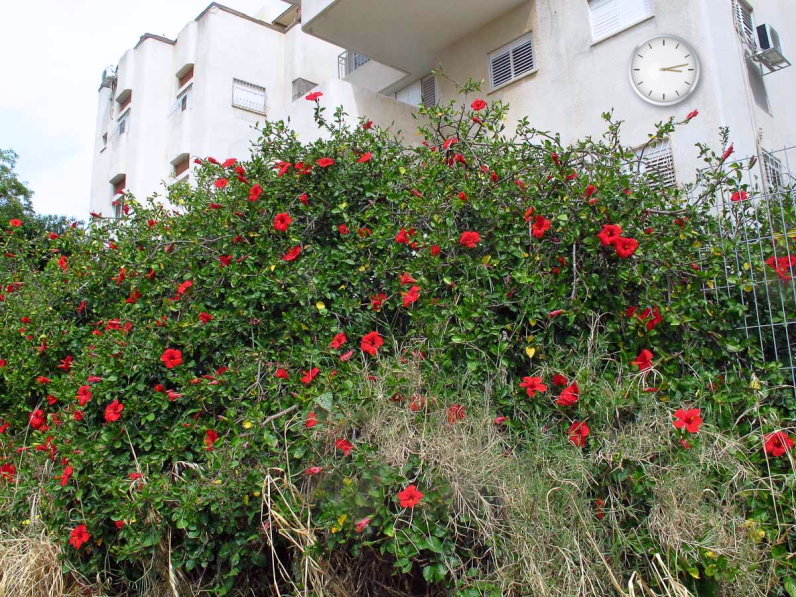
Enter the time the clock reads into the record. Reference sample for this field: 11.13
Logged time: 3.13
